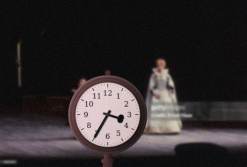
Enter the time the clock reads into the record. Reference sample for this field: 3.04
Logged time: 3.35
